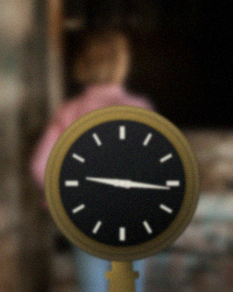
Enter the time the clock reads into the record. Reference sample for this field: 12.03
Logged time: 9.16
